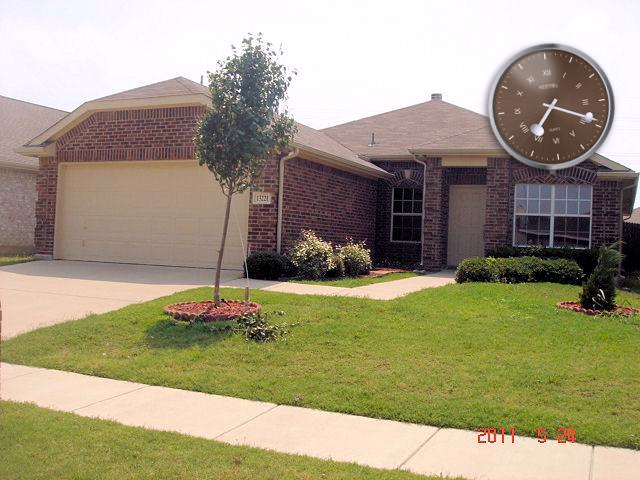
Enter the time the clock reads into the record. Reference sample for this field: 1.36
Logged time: 7.19
